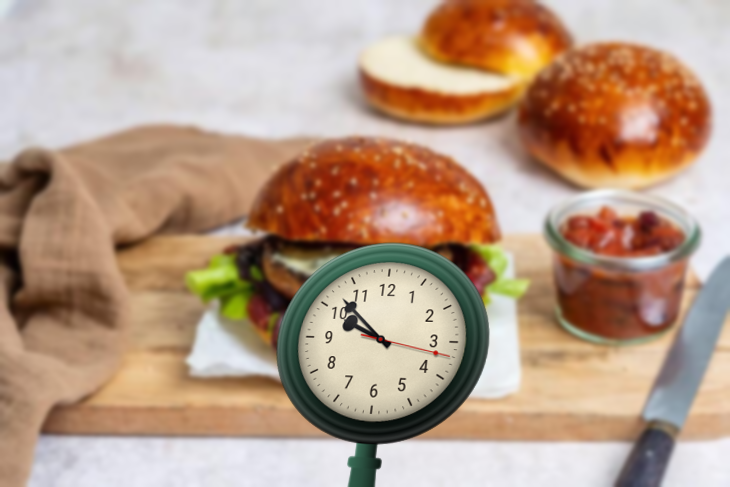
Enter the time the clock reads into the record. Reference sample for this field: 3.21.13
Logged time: 9.52.17
